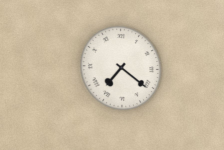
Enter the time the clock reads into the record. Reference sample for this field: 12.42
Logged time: 7.21
